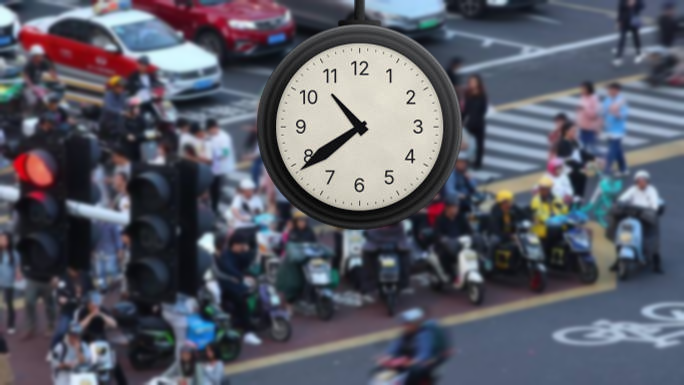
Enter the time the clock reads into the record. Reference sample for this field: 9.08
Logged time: 10.39
